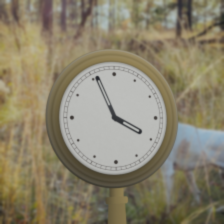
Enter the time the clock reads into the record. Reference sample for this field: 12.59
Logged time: 3.56
